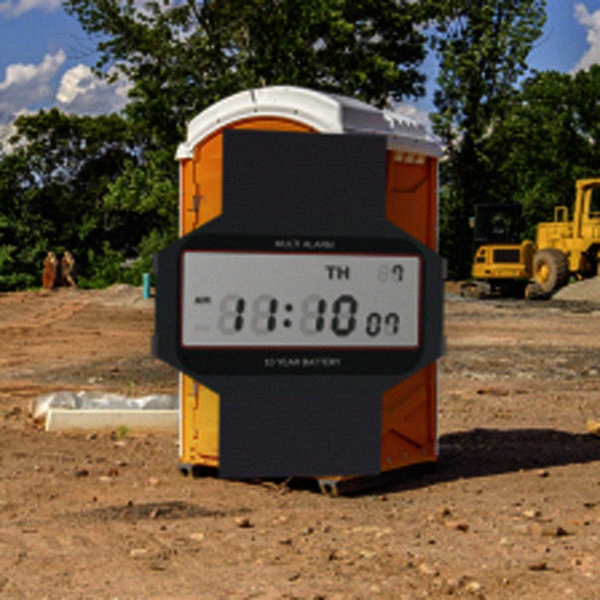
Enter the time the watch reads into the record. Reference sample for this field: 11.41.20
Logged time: 11.10.07
